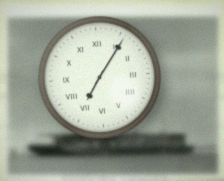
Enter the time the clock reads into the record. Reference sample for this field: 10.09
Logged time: 7.06
